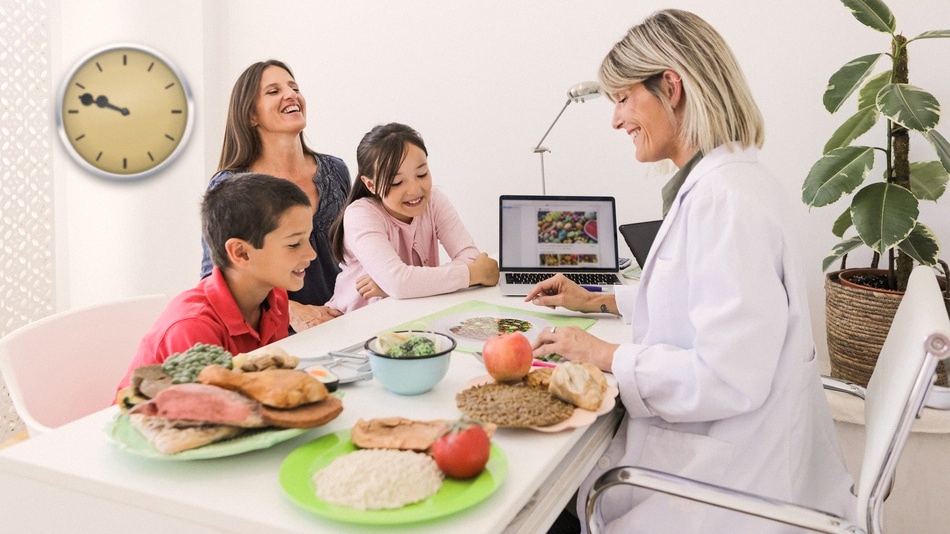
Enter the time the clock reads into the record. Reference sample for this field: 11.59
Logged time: 9.48
